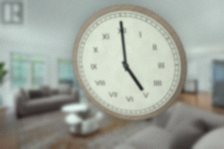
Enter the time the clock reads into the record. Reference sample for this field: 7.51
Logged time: 5.00
